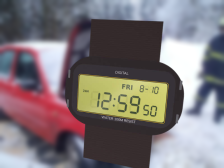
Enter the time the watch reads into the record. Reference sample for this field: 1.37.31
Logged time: 12.59.50
